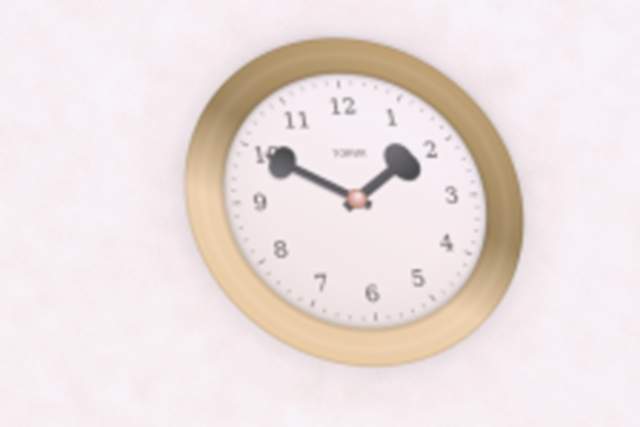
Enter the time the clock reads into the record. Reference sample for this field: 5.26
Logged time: 1.50
